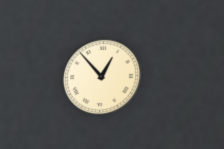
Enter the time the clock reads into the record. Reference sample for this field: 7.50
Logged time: 12.53
